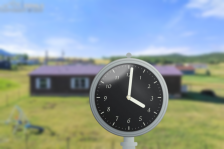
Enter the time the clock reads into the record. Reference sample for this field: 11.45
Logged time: 4.01
